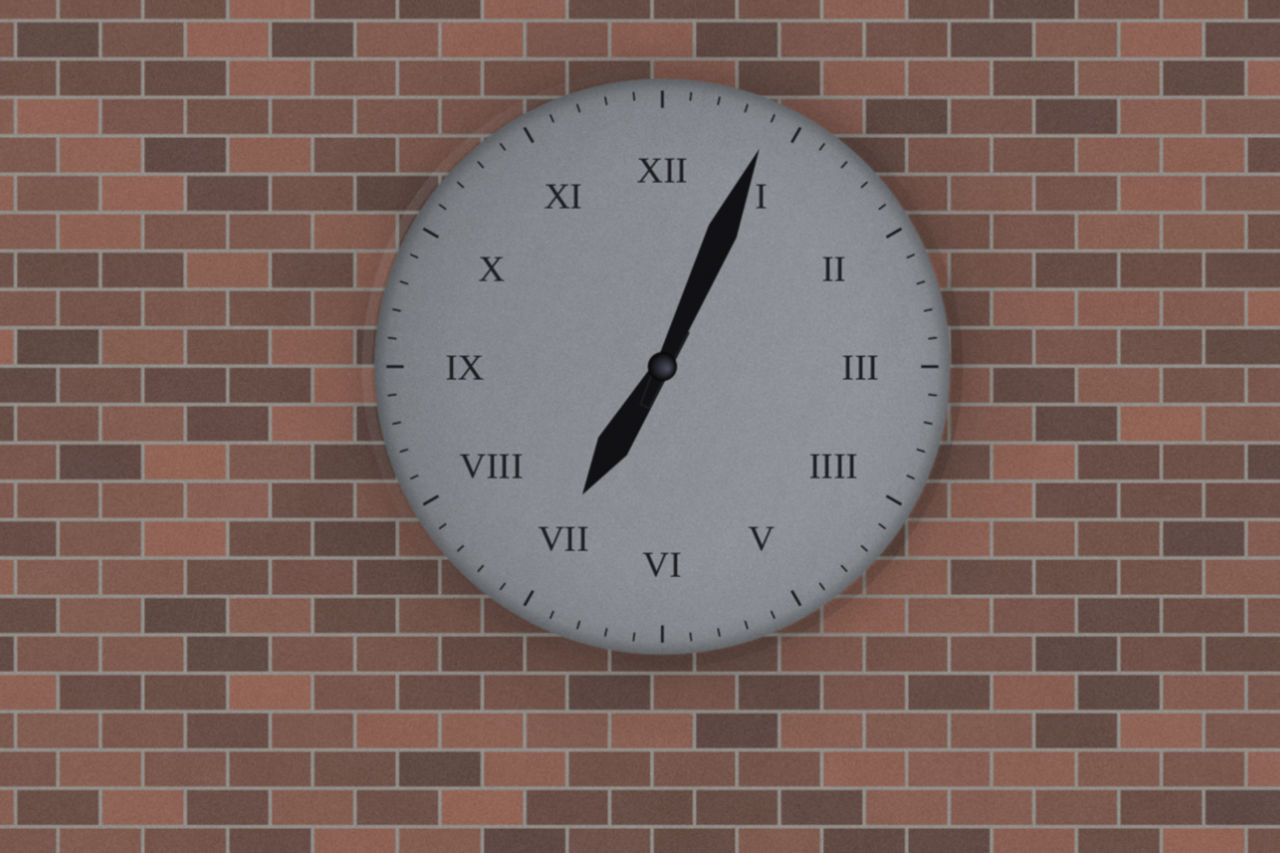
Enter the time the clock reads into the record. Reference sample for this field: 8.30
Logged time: 7.04
